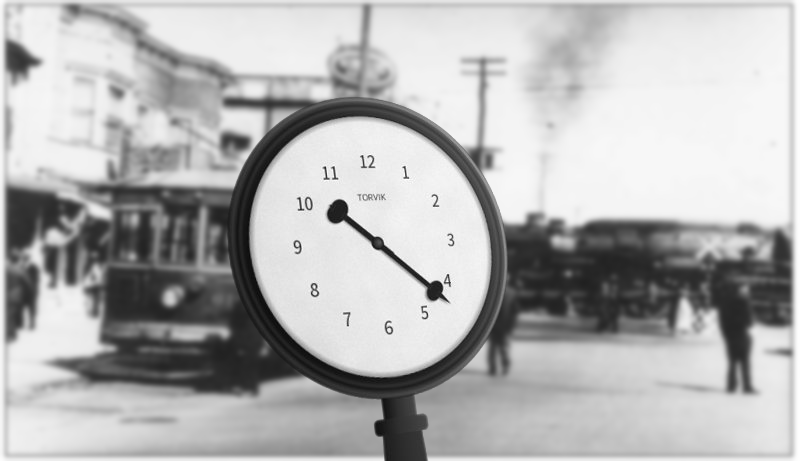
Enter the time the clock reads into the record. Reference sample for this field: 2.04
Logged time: 10.22
